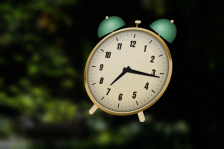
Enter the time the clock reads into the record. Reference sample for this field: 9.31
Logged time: 7.16
